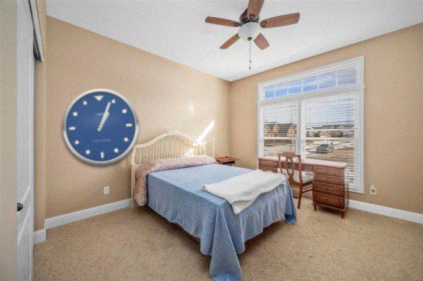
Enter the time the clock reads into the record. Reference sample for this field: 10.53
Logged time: 1.04
